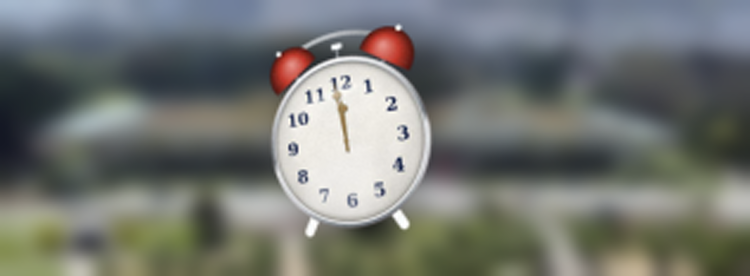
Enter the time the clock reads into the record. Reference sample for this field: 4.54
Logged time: 11.59
